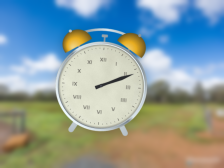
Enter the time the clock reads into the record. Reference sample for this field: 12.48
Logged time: 2.11
